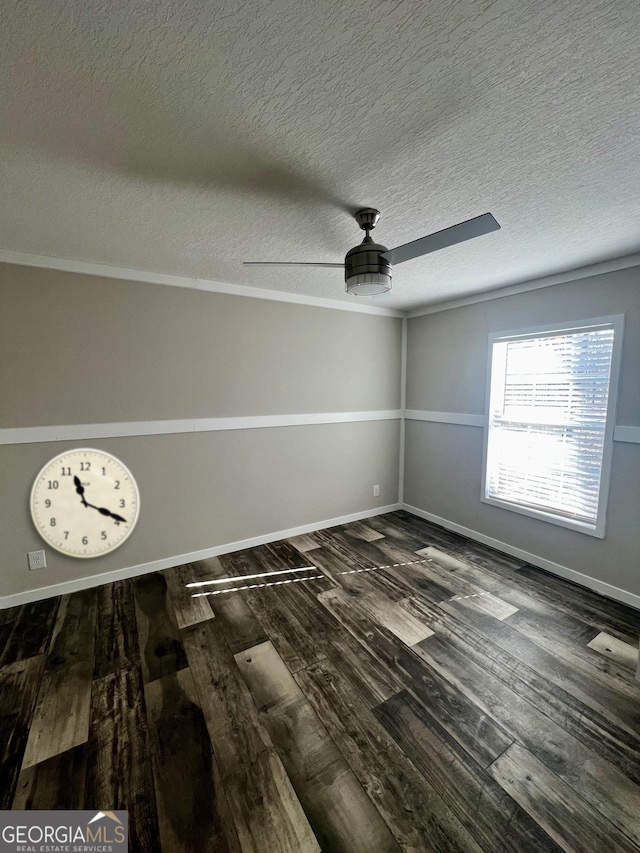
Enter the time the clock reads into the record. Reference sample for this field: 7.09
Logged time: 11.19
